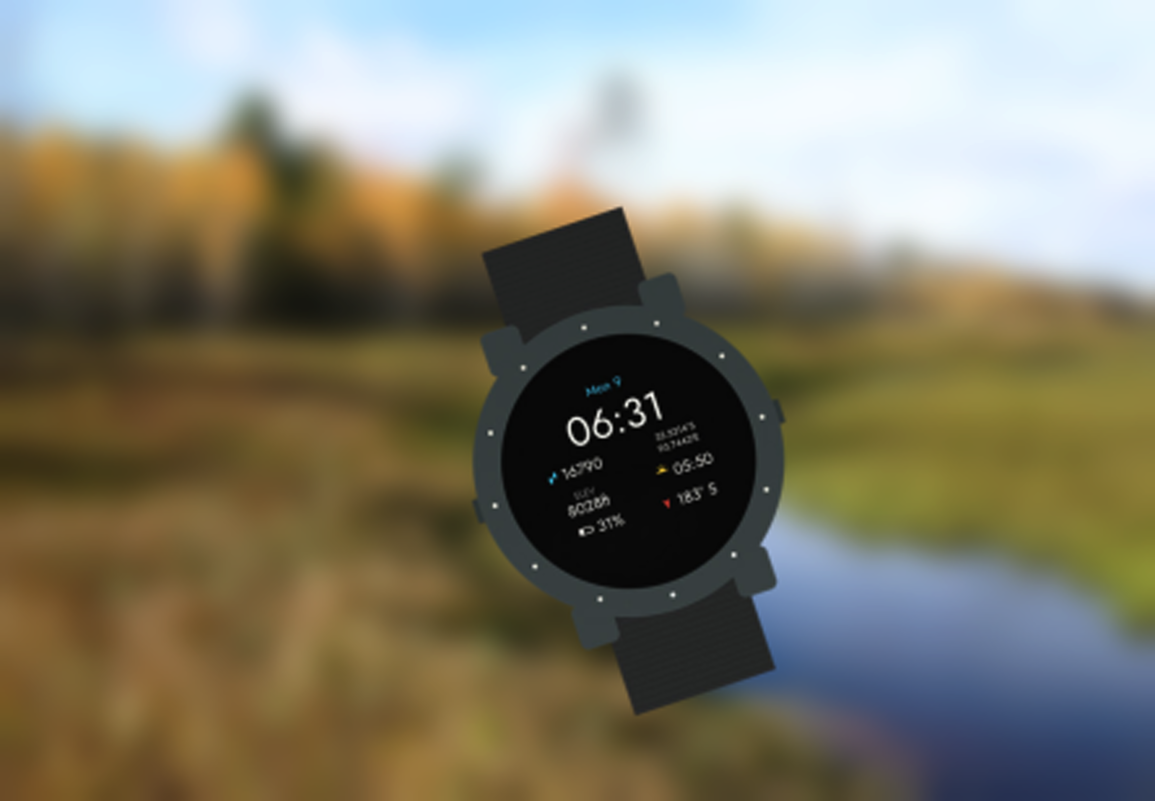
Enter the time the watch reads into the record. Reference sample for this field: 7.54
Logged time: 6.31
